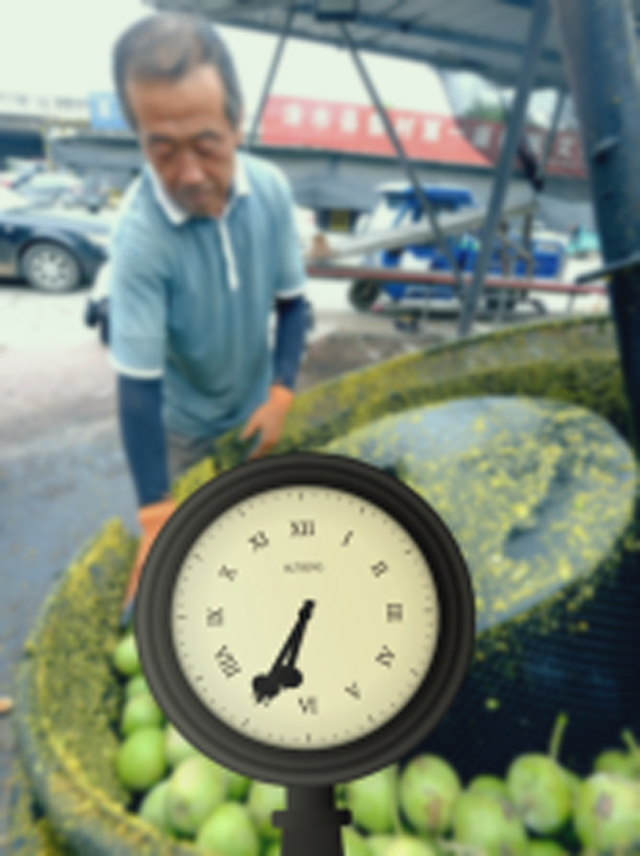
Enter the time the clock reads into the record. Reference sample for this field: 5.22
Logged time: 6.35
